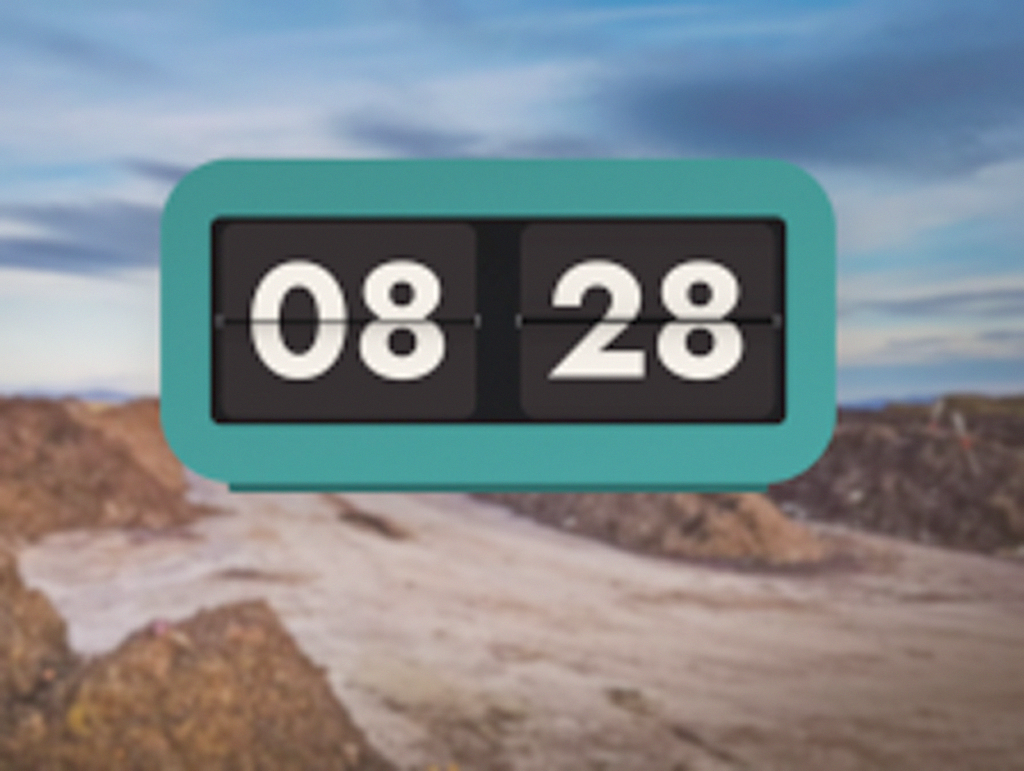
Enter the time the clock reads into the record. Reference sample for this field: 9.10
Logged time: 8.28
